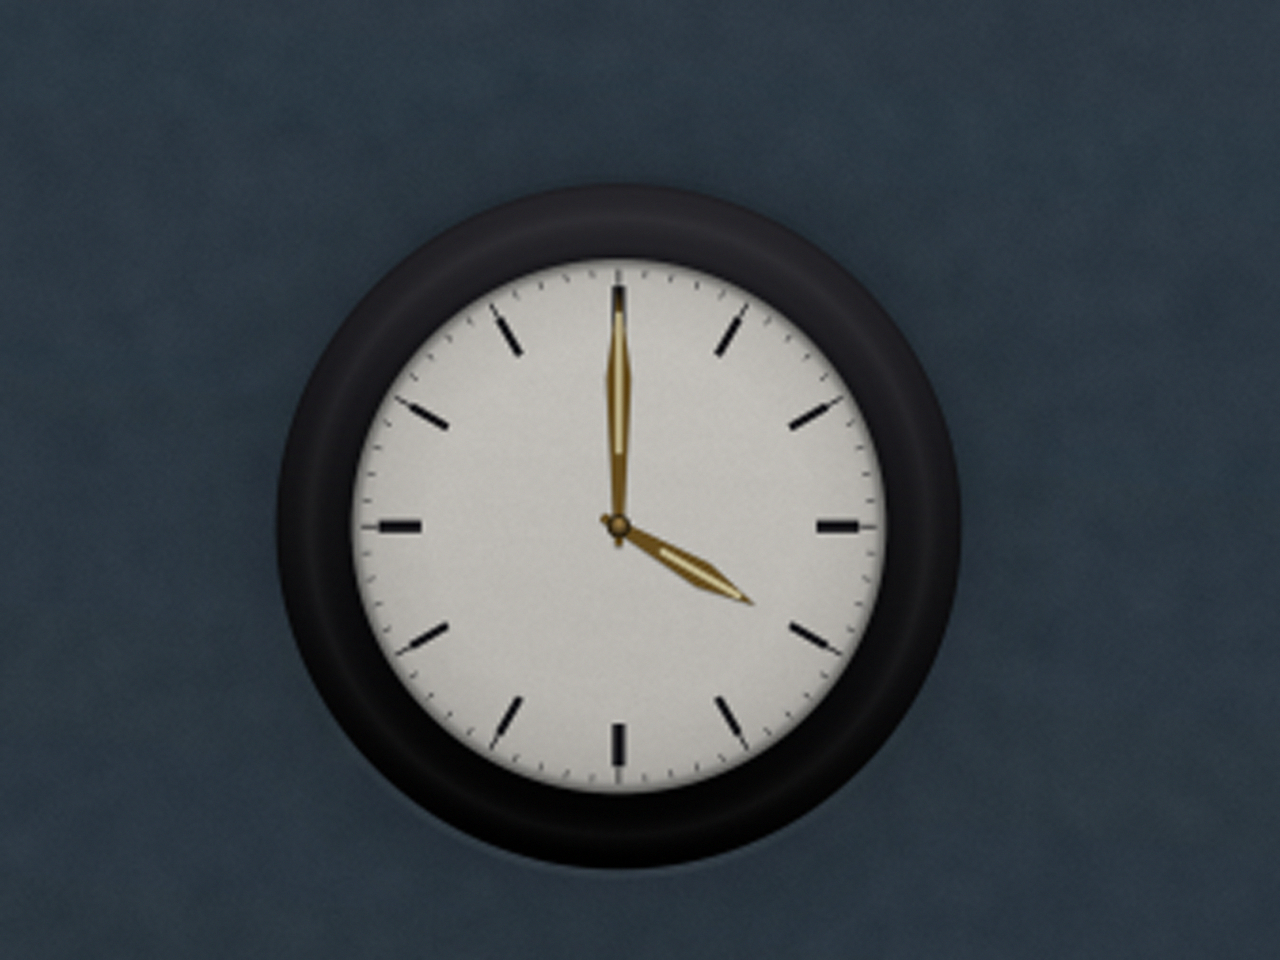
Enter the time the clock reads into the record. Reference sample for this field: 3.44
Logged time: 4.00
